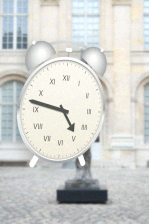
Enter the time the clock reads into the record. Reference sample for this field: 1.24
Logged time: 4.47
